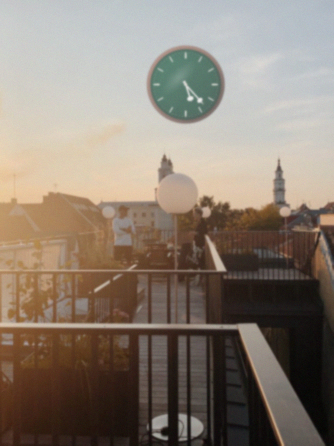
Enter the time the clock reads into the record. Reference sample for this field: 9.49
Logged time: 5.23
